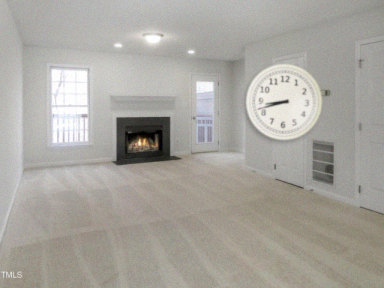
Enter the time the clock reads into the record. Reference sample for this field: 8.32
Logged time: 8.42
